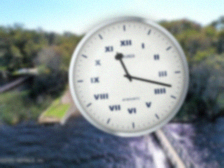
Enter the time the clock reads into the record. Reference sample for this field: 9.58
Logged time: 11.18
